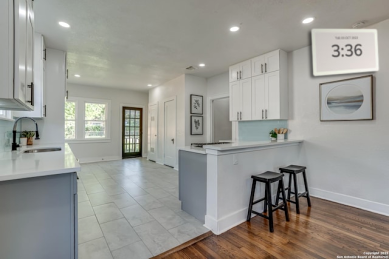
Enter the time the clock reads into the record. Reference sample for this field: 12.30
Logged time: 3.36
